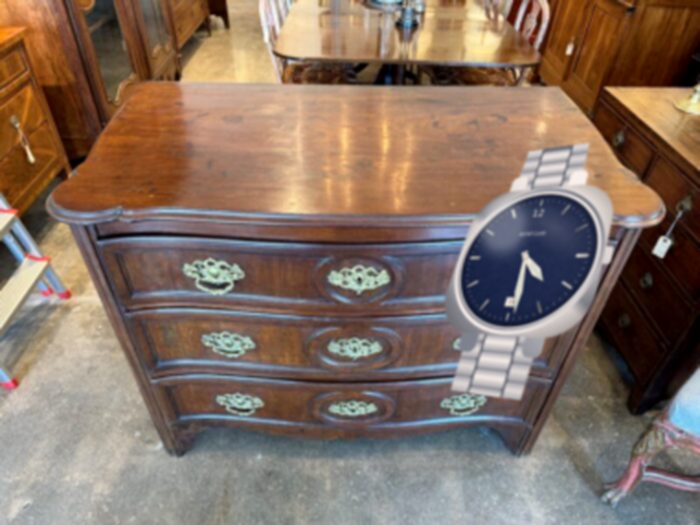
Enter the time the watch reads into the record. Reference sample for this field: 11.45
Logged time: 4.29
